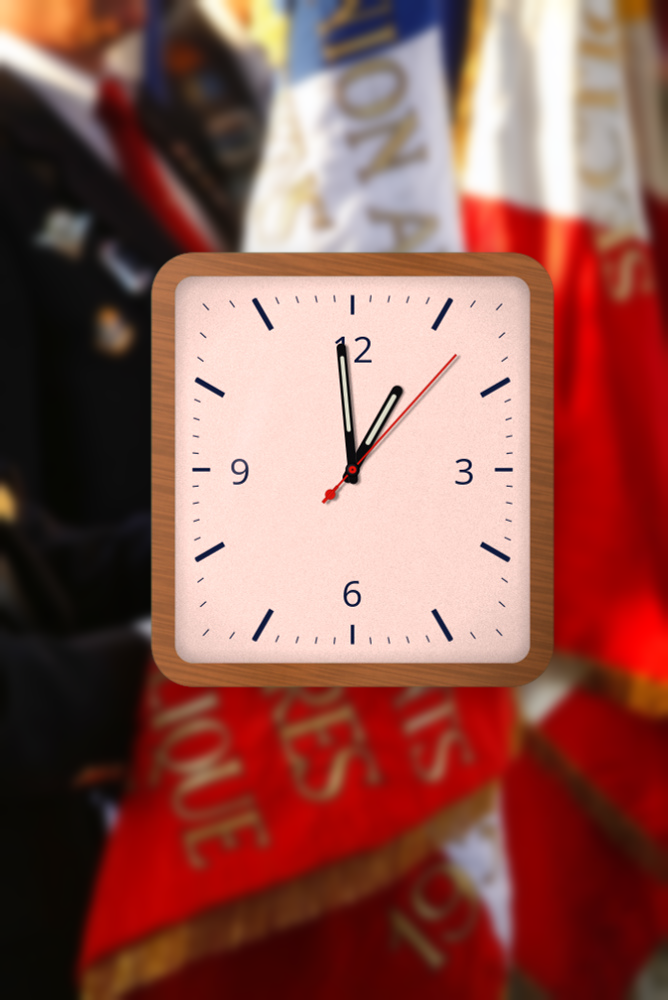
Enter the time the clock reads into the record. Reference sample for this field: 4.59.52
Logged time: 12.59.07
